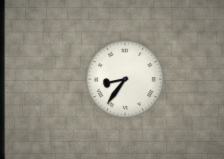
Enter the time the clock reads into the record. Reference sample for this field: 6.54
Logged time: 8.36
